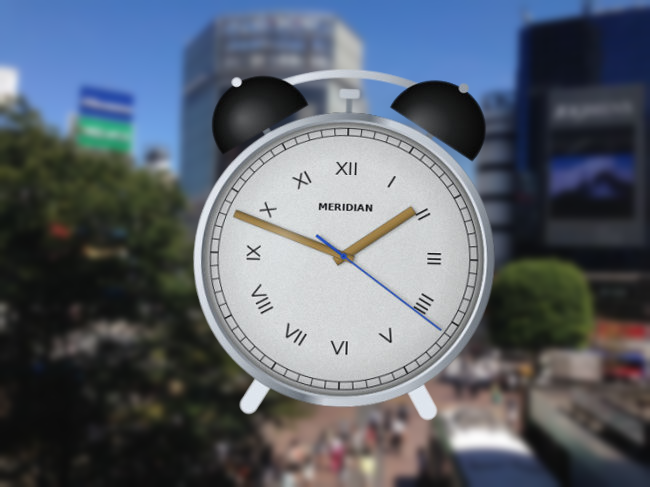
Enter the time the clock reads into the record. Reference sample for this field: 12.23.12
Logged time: 1.48.21
